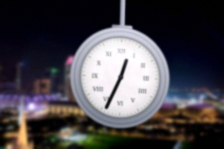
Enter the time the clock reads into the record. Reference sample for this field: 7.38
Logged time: 12.34
